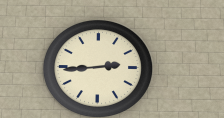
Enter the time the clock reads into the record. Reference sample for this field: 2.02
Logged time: 2.44
